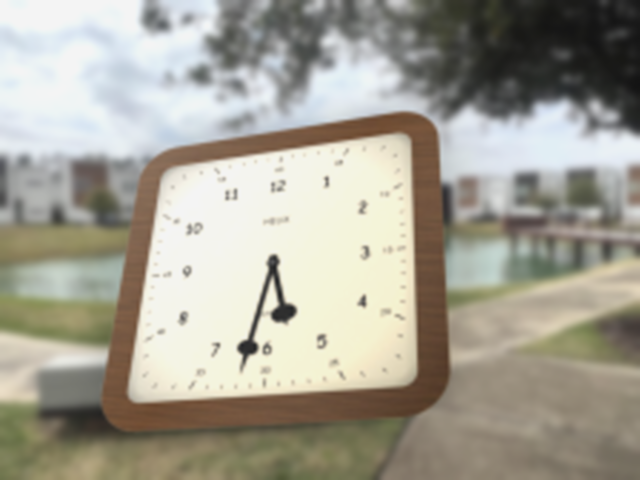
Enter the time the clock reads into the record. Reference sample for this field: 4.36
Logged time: 5.32
